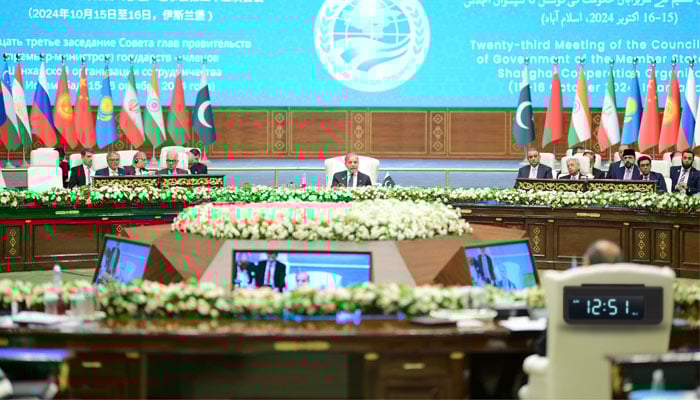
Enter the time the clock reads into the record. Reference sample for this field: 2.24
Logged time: 12.51
